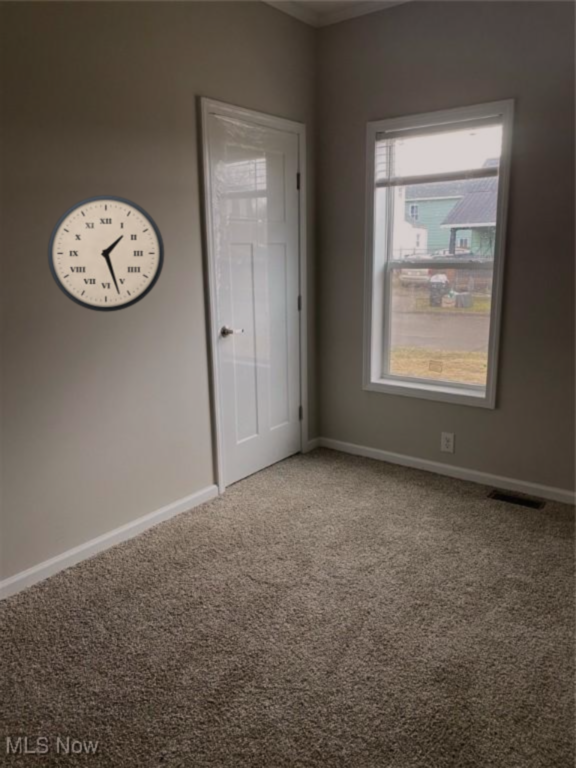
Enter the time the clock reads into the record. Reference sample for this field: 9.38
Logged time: 1.27
